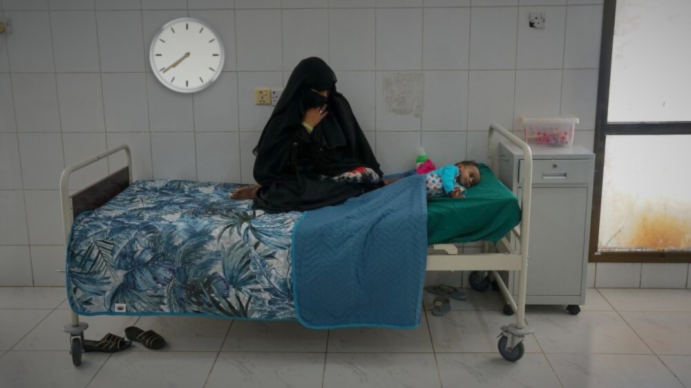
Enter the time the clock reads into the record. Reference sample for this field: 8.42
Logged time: 7.39
